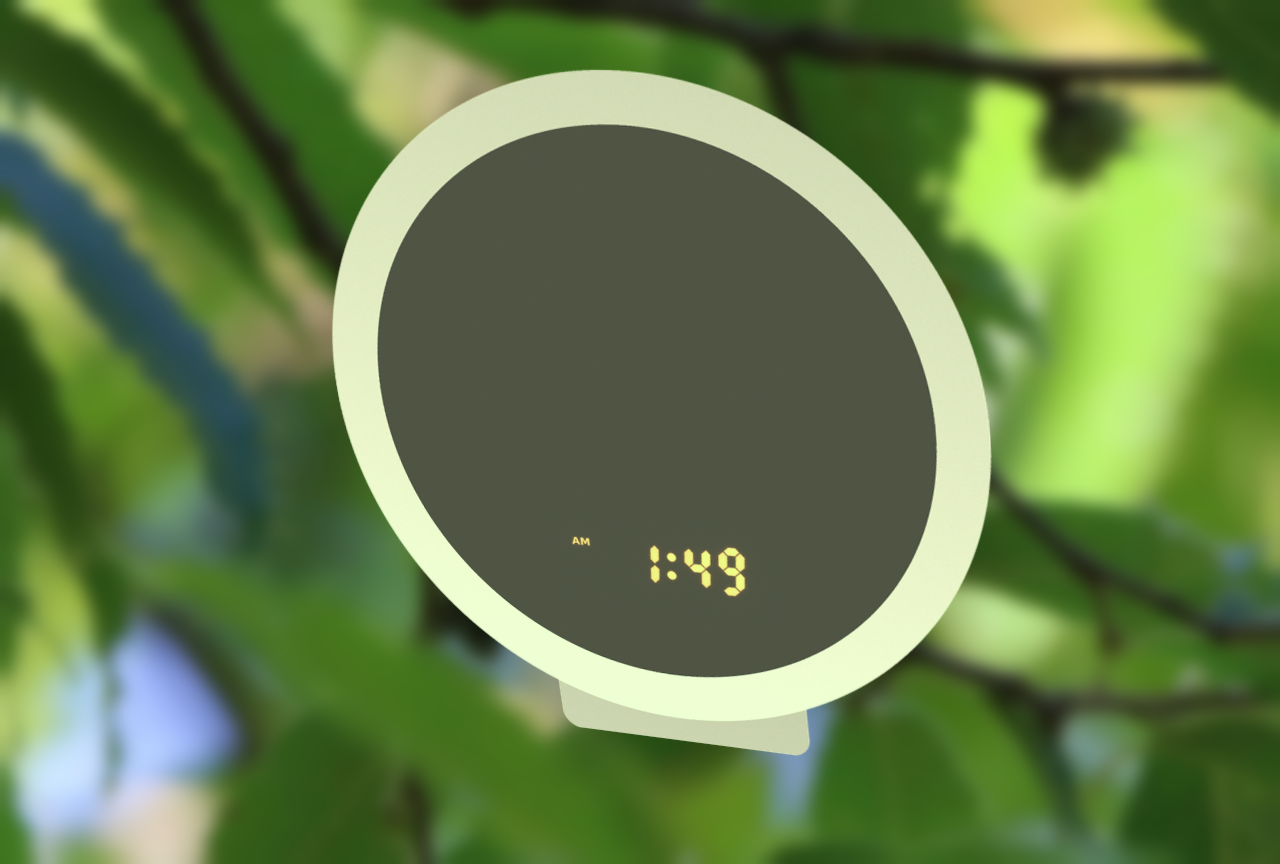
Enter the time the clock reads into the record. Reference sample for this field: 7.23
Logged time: 1.49
